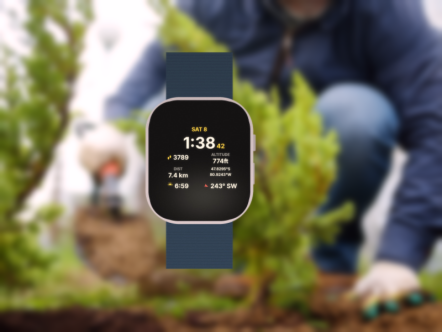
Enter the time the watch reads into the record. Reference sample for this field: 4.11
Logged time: 1.38
